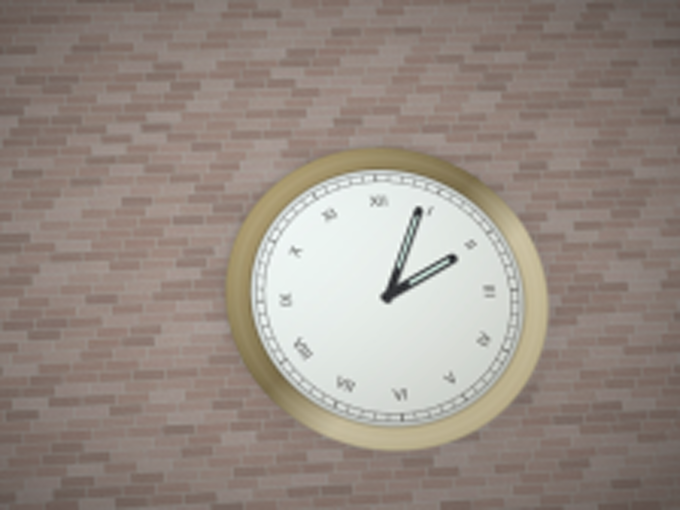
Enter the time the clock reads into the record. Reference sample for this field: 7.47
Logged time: 2.04
